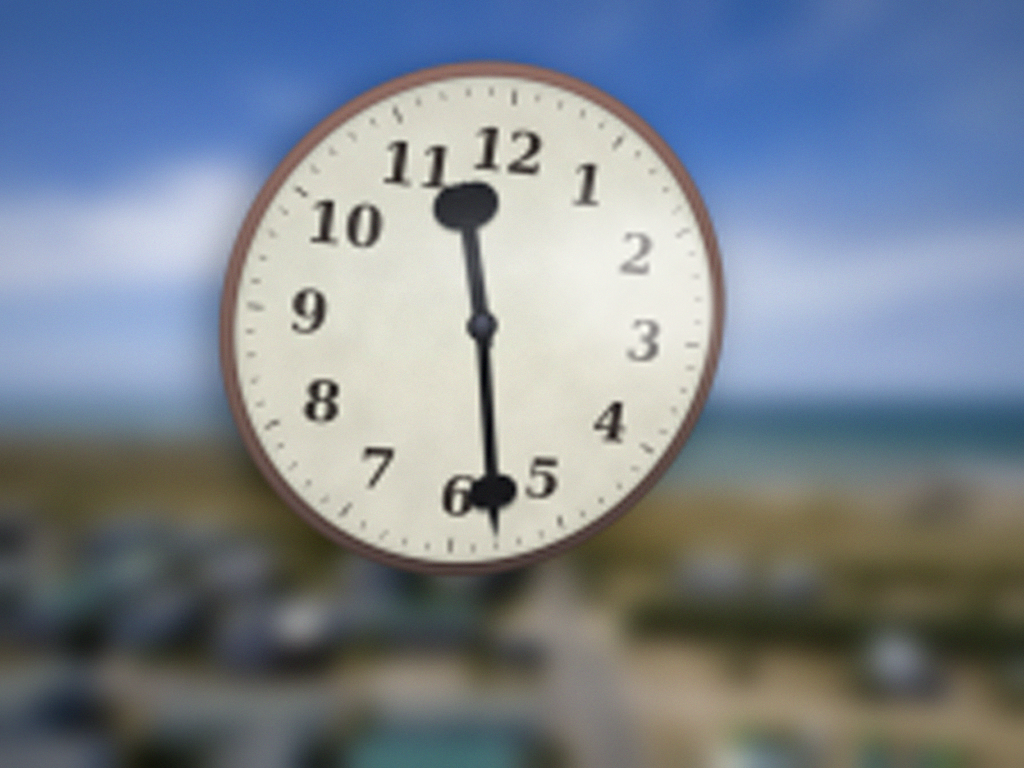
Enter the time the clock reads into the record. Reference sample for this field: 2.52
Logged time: 11.28
